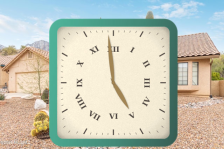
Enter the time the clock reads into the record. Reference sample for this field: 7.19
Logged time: 4.59
